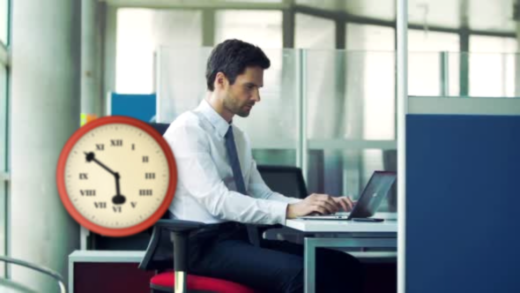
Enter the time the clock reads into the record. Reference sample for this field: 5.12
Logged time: 5.51
